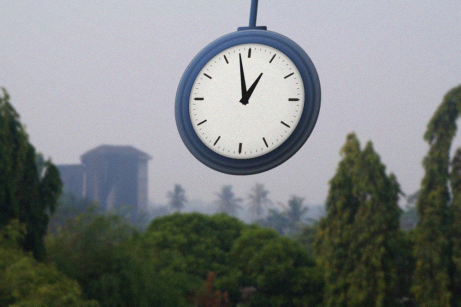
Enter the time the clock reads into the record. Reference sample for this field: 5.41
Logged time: 12.58
